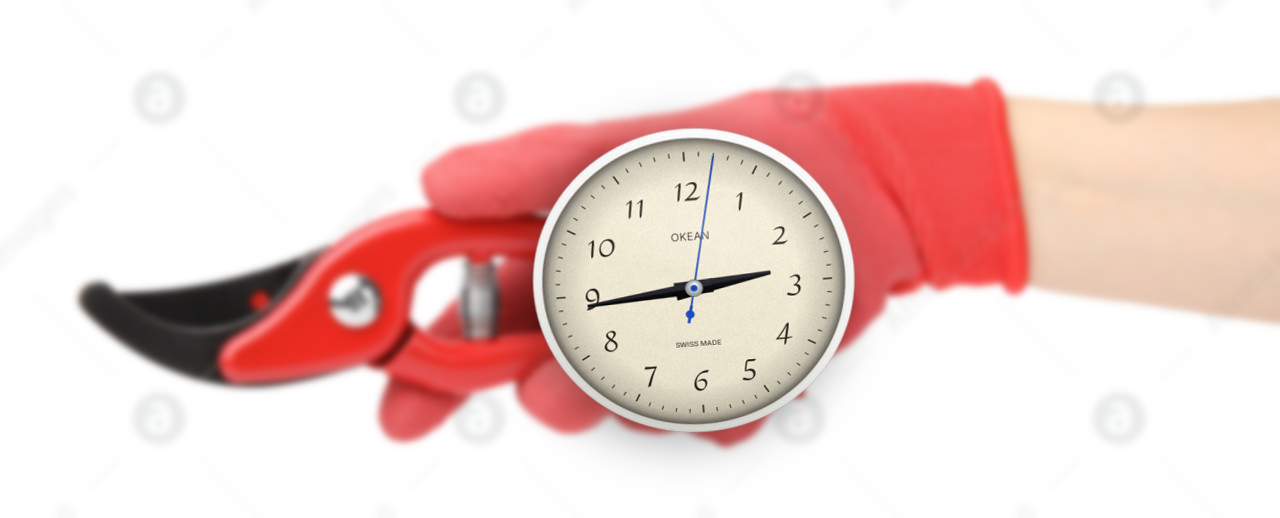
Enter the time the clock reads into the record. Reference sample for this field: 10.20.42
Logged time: 2.44.02
